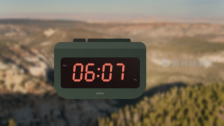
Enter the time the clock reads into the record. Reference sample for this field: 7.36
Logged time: 6.07
